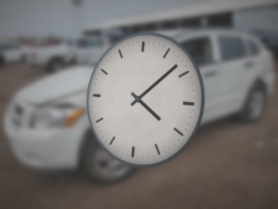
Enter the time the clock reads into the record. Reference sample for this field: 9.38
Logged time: 4.08
